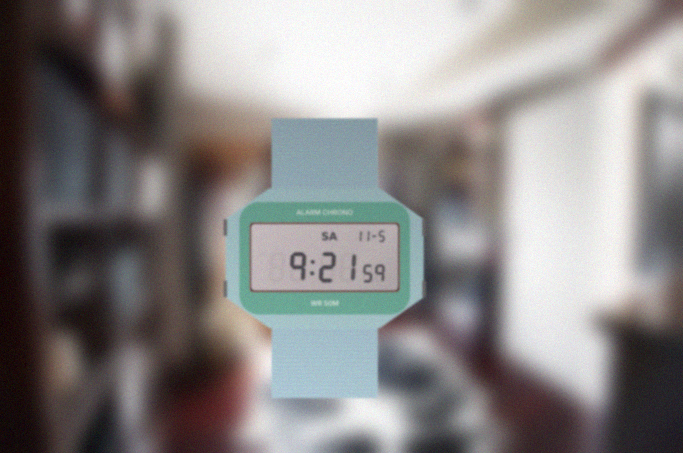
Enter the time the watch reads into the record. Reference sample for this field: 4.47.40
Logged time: 9.21.59
